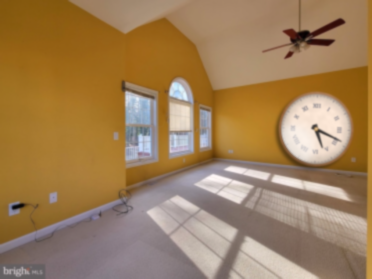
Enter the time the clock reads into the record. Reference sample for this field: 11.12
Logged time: 5.19
